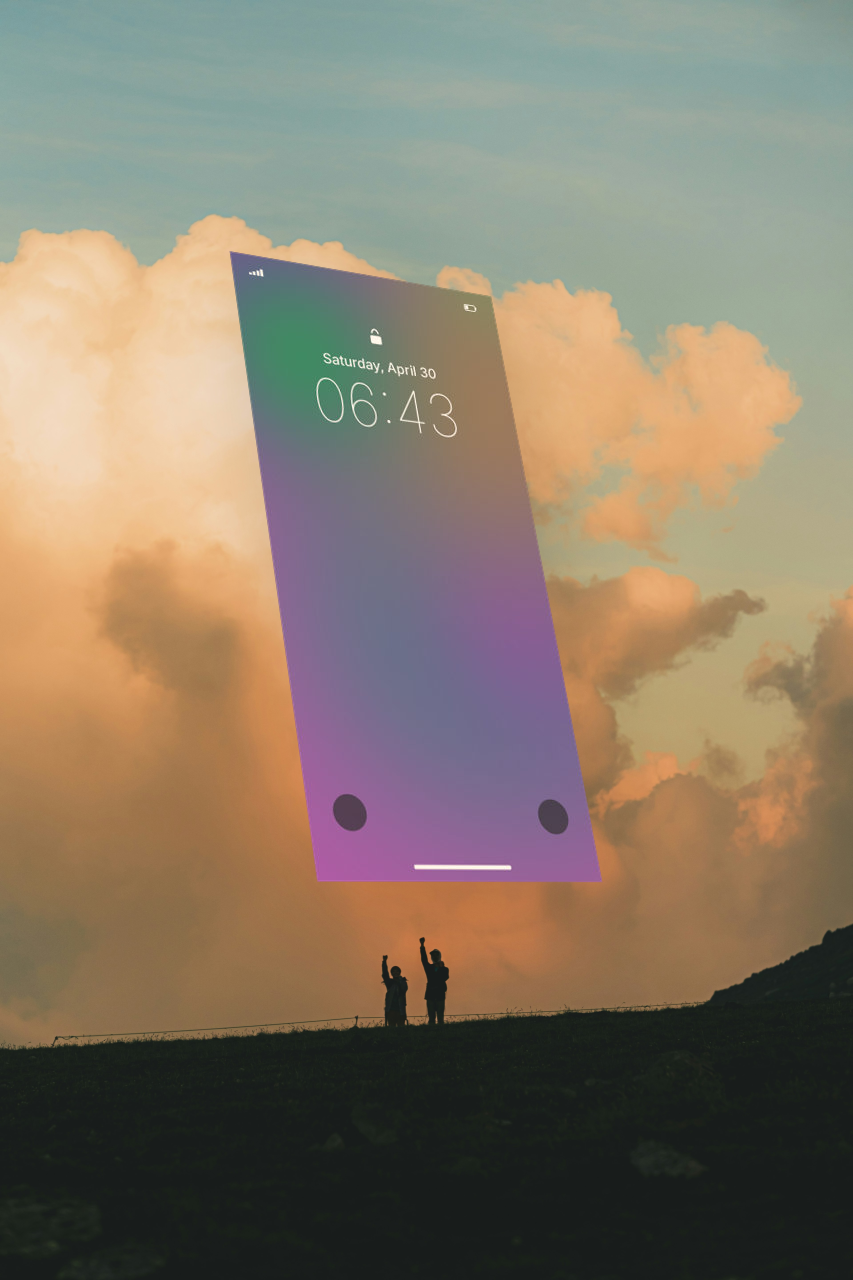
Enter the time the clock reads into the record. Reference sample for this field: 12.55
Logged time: 6.43
